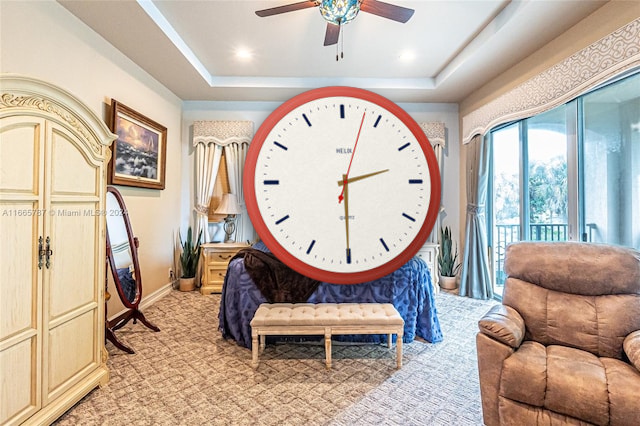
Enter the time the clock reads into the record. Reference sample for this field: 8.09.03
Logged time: 2.30.03
